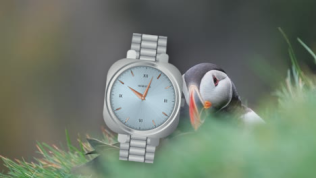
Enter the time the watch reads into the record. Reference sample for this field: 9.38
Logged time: 10.03
